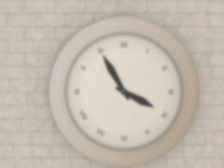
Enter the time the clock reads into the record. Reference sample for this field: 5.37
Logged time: 3.55
